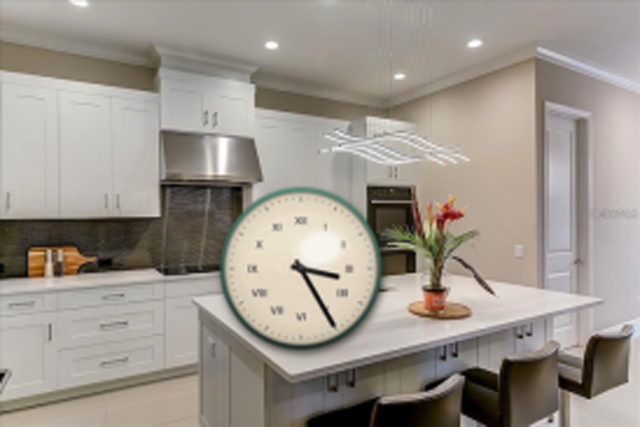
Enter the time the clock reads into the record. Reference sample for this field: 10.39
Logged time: 3.25
